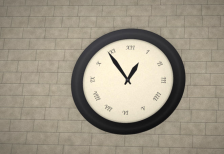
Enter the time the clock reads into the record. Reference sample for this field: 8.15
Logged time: 12.54
